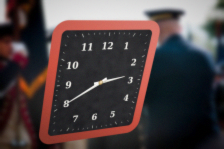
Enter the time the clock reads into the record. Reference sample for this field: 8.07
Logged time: 2.40
